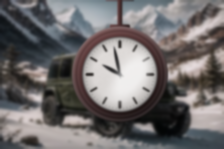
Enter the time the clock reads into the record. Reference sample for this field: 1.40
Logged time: 9.58
